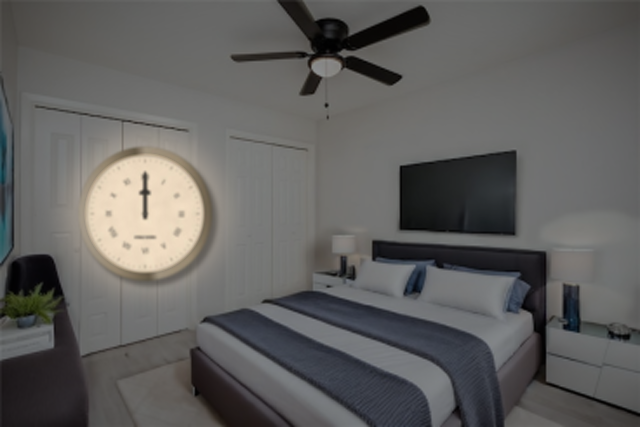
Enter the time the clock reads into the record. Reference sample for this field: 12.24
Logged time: 12.00
